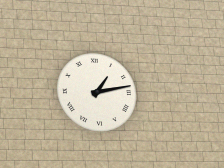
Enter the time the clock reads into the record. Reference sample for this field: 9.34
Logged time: 1.13
